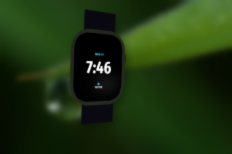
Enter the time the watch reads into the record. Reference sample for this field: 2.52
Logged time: 7.46
